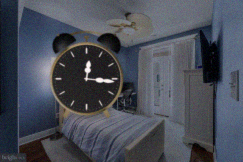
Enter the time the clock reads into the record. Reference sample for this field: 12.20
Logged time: 12.16
